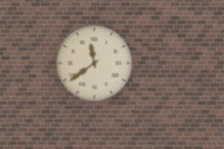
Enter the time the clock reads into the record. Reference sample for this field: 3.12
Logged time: 11.39
